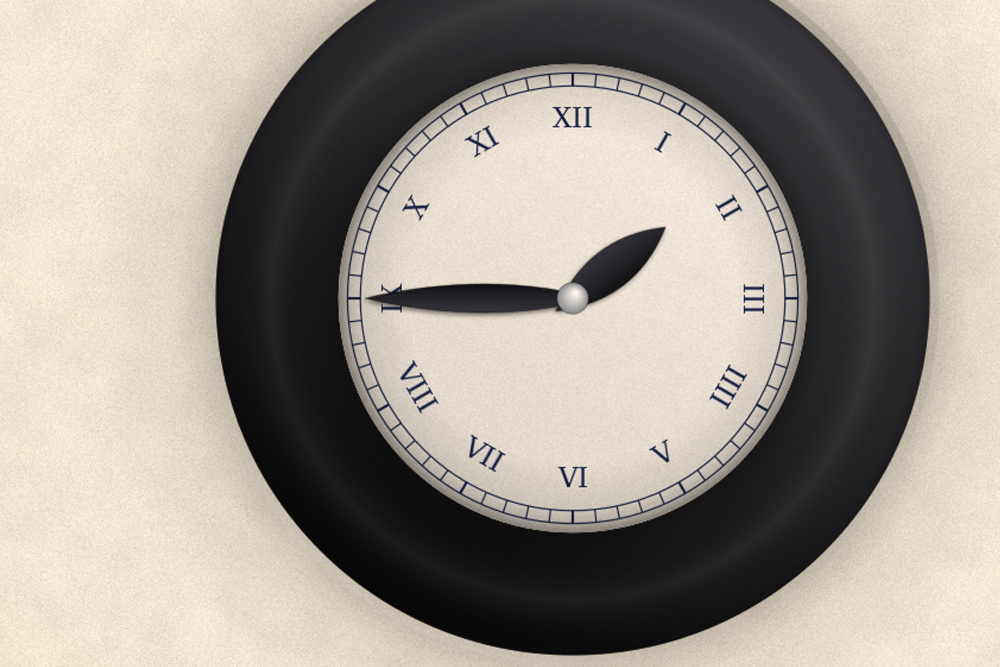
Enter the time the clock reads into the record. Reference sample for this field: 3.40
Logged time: 1.45
